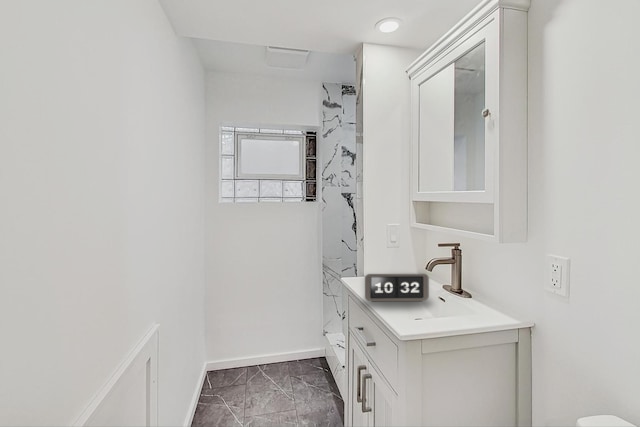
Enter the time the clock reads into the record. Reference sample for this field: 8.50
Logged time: 10.32
